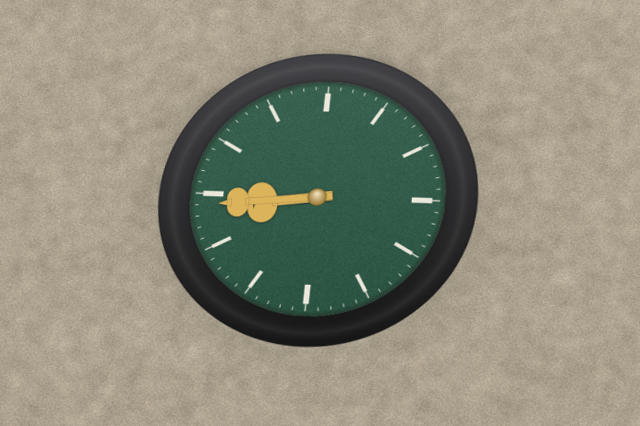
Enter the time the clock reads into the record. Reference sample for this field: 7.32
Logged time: 8.44
